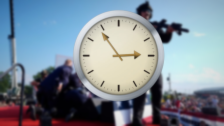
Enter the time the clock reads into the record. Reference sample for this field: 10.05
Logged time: 2.54
